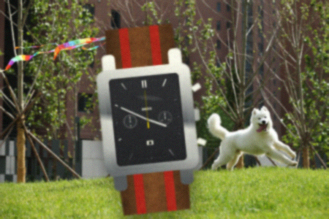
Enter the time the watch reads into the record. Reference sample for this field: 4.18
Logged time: 3.50
